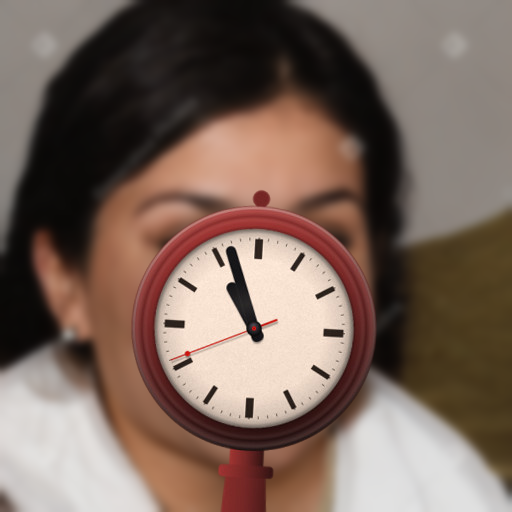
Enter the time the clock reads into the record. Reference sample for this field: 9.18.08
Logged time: 10.56.41
